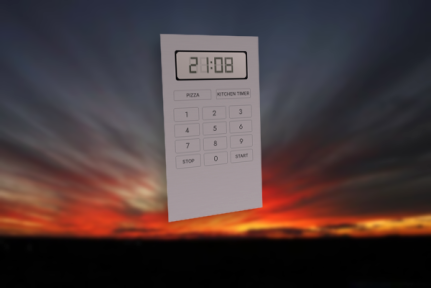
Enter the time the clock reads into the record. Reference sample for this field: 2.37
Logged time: 21.08
